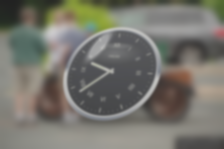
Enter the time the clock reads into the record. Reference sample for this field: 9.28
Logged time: 9.38
